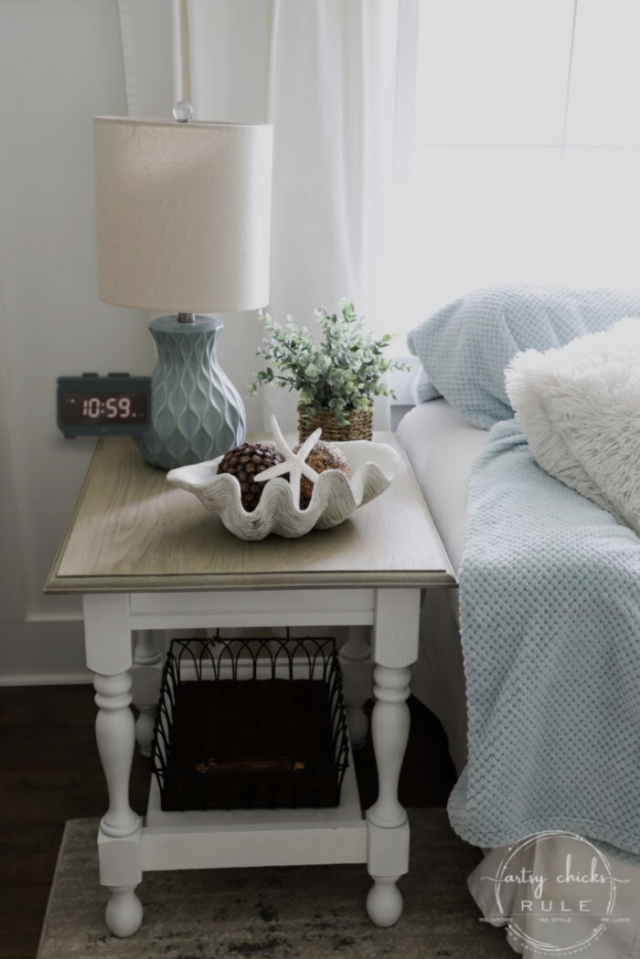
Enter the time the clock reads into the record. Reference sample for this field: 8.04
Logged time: 10.59
